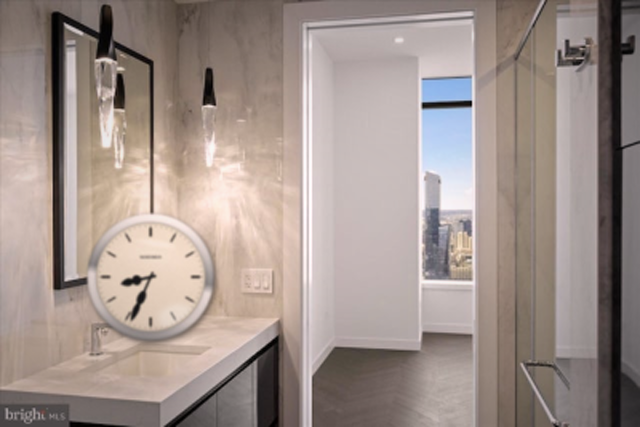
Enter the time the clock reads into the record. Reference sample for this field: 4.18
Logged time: 8.34
